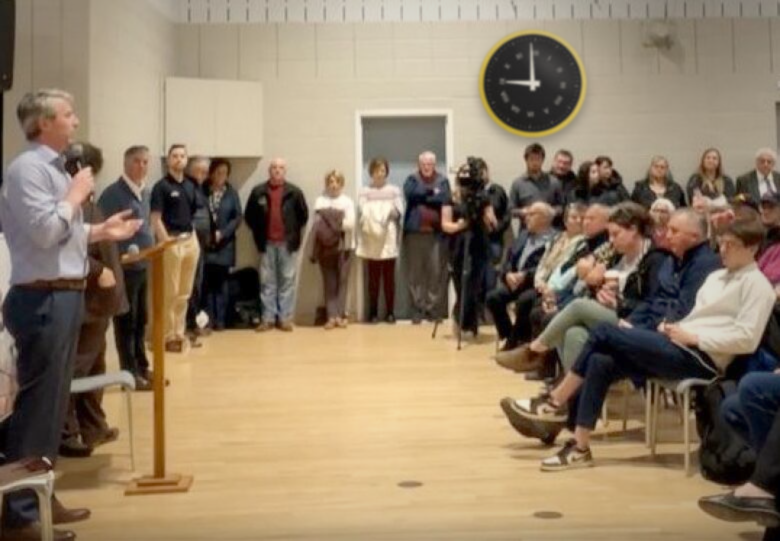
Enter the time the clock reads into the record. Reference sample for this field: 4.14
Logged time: 8.59
